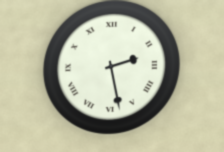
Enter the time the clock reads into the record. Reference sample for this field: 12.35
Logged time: 2.28
